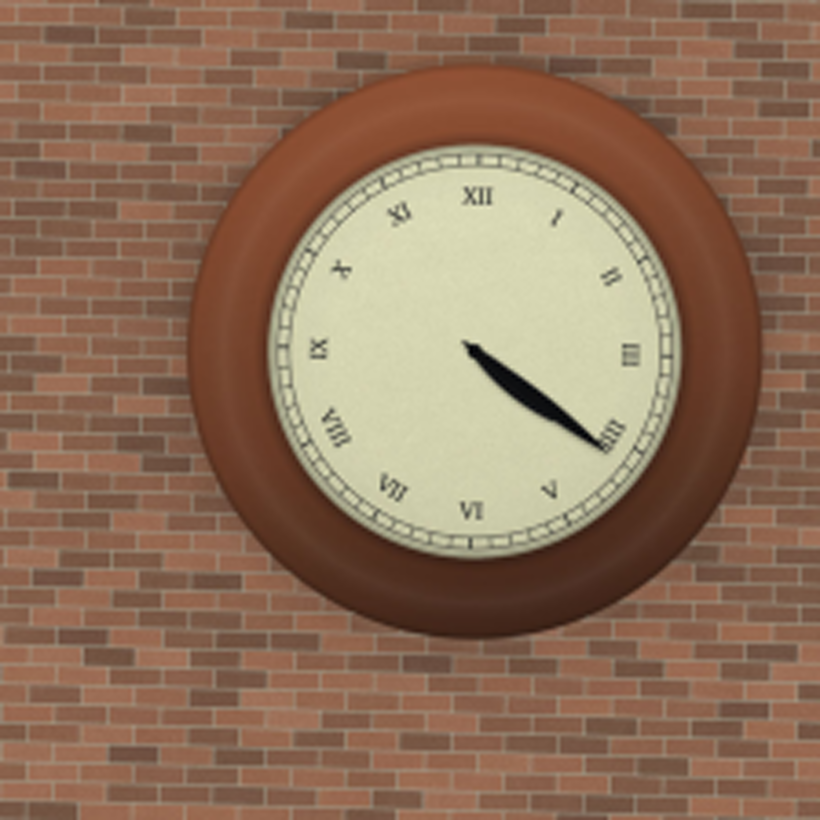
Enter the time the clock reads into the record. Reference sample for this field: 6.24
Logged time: 4.21
